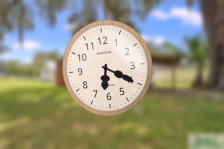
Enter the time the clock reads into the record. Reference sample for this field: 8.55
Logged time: 6.20
